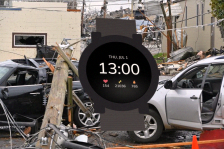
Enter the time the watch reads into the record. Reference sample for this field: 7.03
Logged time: 13.00
